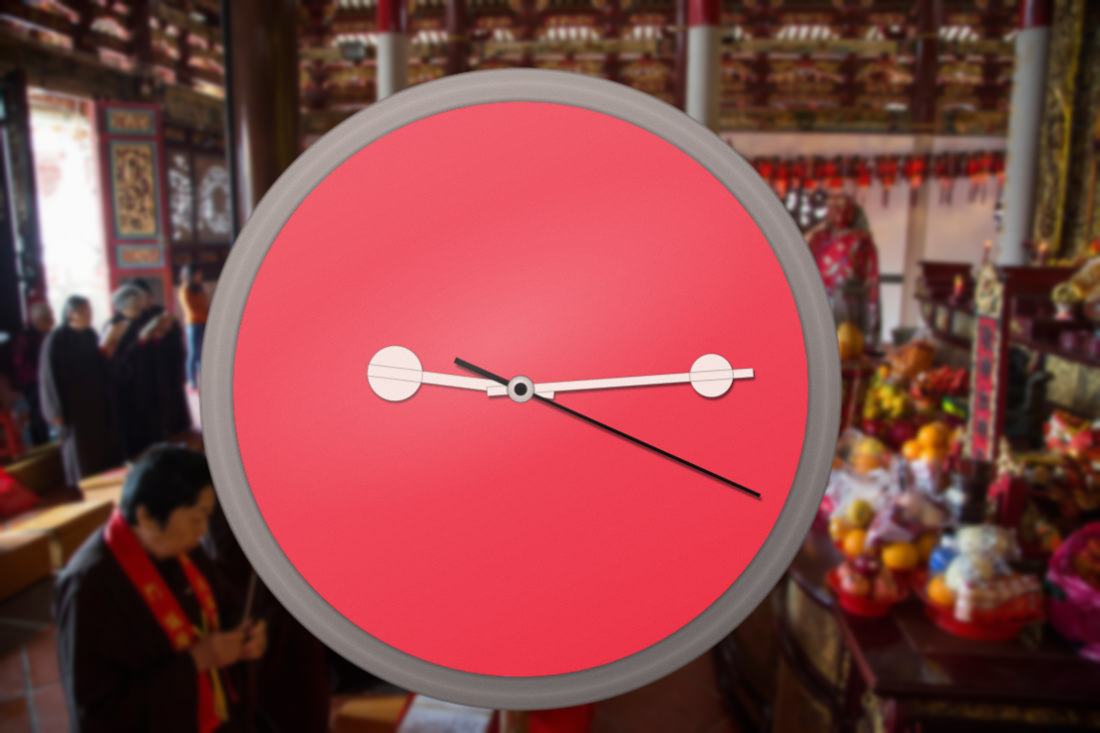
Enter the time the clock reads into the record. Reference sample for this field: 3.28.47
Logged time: 9.14.19
